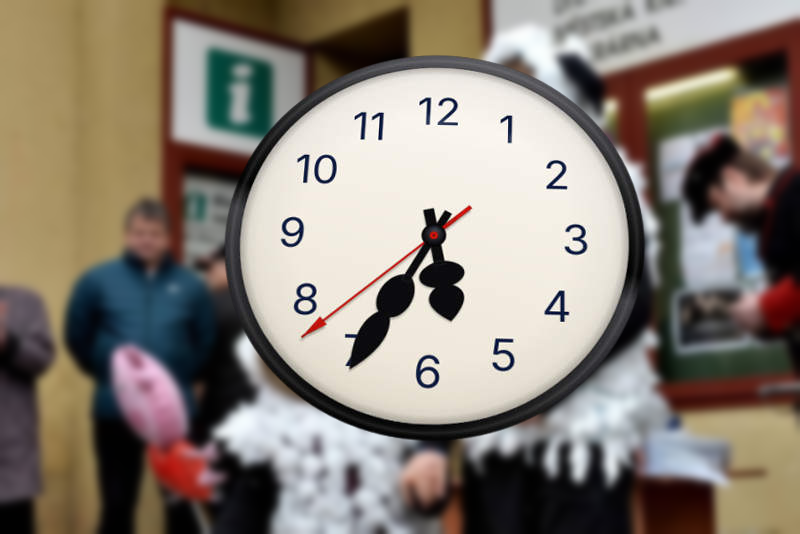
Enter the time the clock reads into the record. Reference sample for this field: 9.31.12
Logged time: 5.34.38
